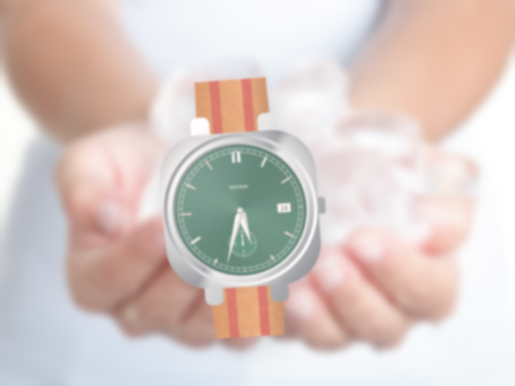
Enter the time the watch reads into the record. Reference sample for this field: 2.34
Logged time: 5.33
